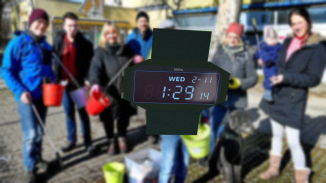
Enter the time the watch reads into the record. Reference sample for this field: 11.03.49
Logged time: 1.29.14
